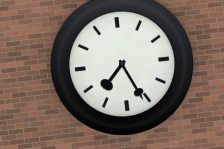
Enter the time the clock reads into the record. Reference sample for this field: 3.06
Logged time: 7.26
